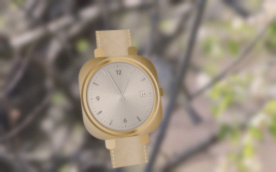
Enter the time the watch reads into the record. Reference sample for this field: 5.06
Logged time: 12.56
